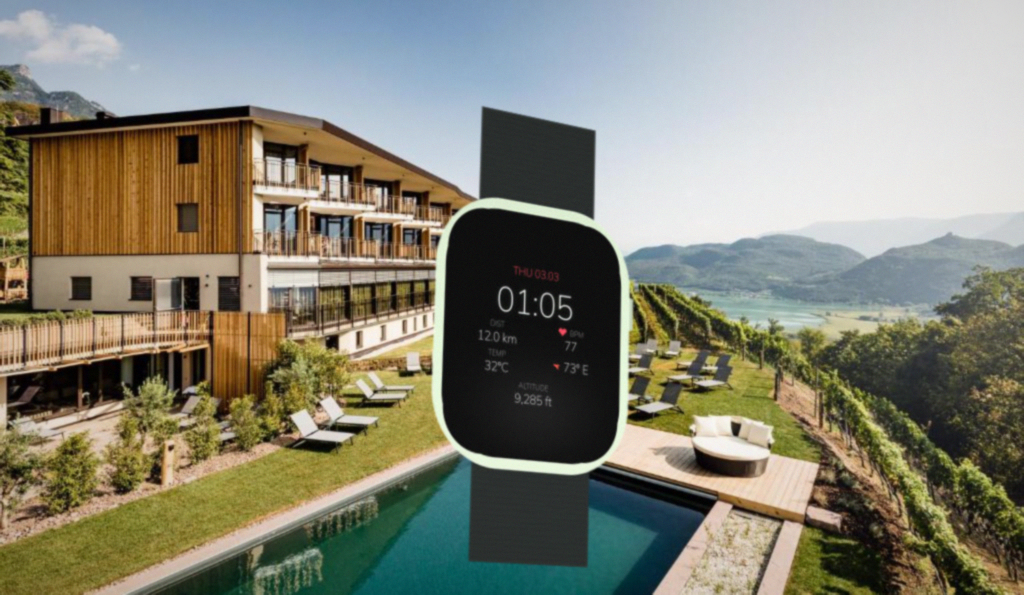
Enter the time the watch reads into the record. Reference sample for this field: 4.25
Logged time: 1.05
